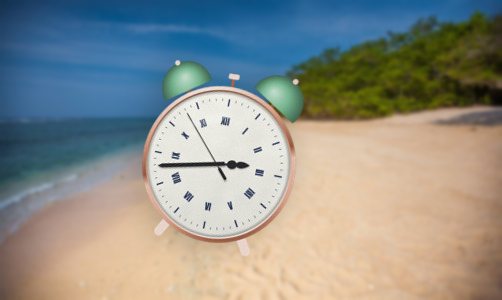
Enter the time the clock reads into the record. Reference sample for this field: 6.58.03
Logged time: 2.42.53
